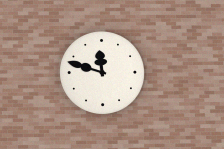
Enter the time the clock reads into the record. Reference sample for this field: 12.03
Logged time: 11.48
